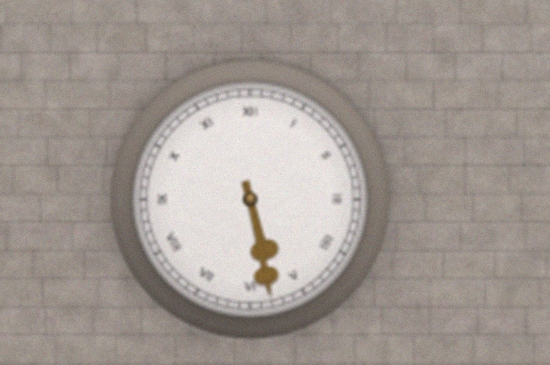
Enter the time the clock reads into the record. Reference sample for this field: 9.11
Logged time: 5.28
